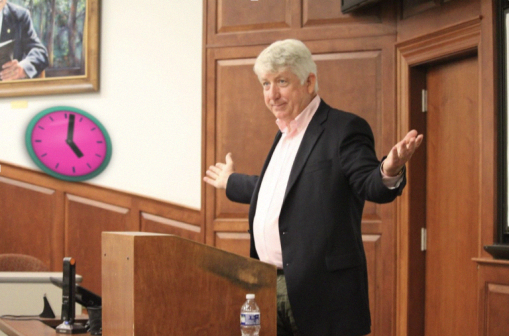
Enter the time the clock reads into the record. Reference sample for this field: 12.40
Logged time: 5.02
